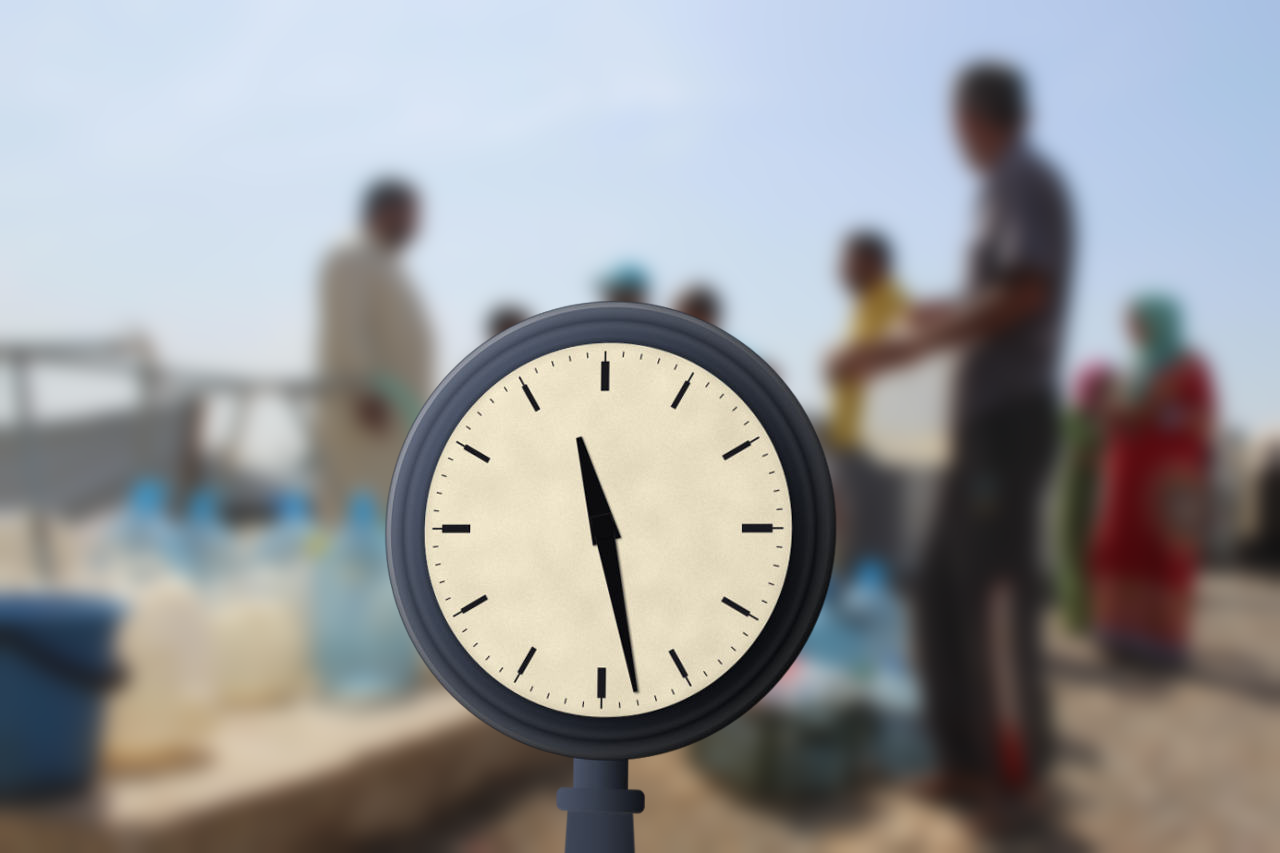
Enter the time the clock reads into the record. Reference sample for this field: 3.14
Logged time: 11.28
